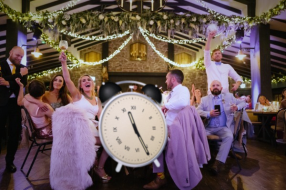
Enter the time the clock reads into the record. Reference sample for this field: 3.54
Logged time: 11.26
